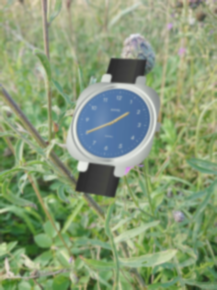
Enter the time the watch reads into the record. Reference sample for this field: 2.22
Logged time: 1.40
